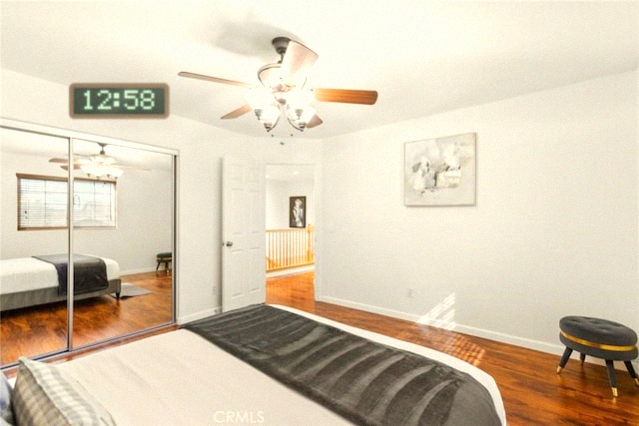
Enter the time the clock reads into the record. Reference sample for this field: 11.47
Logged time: 12.58
